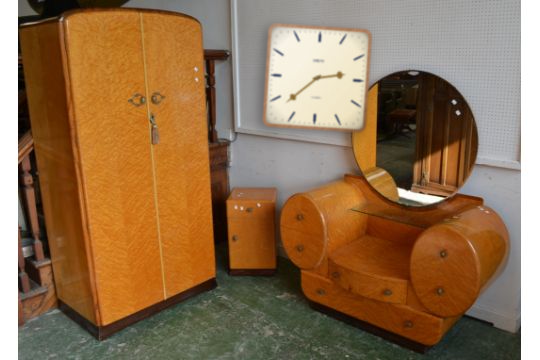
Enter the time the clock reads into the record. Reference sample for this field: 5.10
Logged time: 2.38
